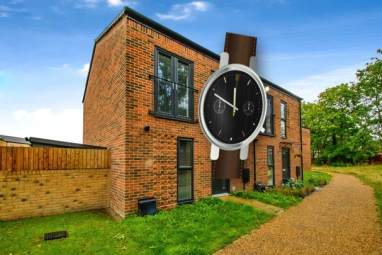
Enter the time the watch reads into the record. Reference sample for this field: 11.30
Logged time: 11.49
